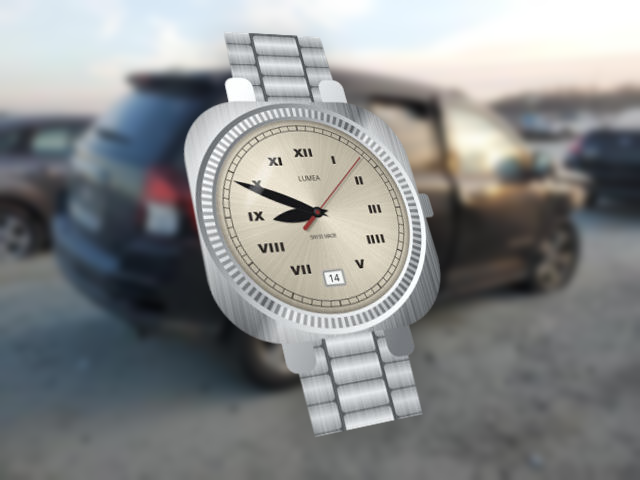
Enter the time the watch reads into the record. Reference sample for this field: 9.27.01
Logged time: 8.49.08
